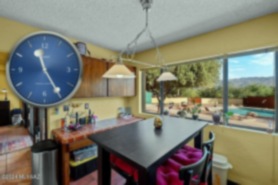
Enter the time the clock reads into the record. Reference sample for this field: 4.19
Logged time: 11.25
